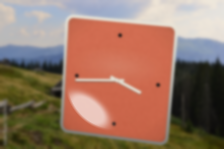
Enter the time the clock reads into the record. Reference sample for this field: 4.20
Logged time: 3.44
